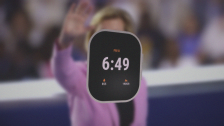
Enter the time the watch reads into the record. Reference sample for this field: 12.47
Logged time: 6.49
